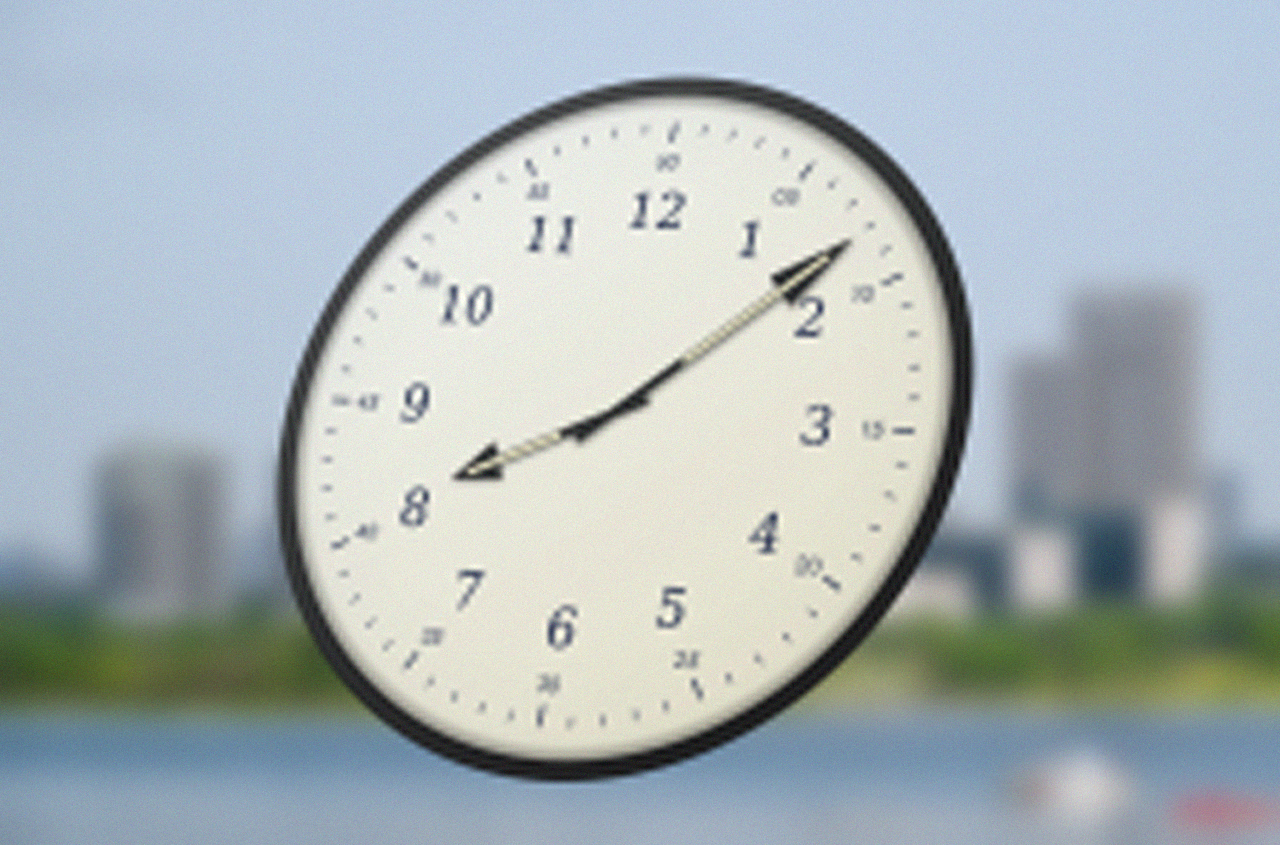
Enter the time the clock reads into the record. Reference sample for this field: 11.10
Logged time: 8.08
